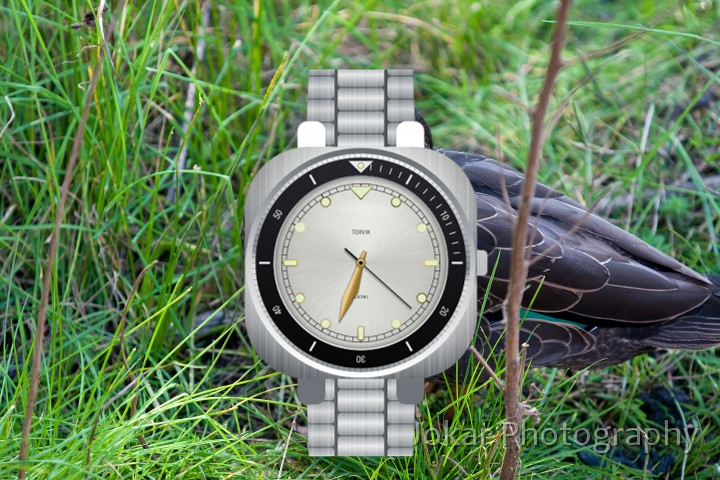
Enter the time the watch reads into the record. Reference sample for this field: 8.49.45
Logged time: 6.33.22
